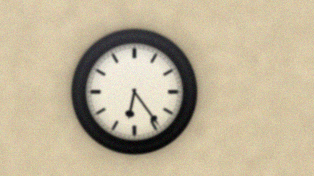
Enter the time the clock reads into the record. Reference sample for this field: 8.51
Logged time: 6.24
